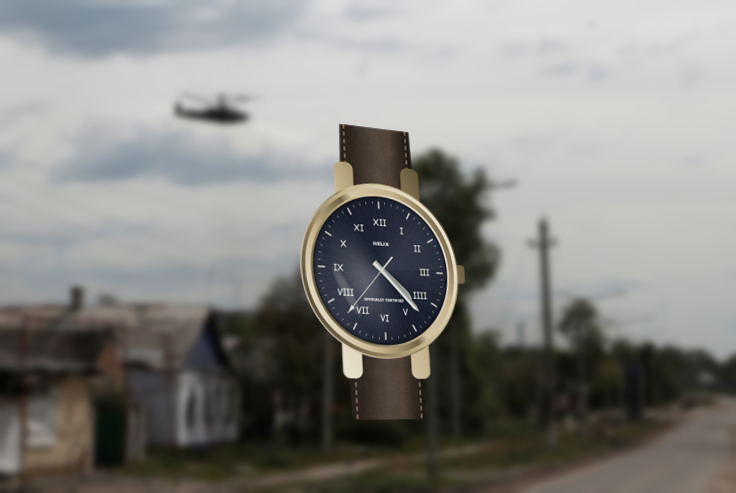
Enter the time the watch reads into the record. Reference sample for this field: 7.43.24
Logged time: 4.22.37
